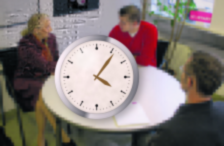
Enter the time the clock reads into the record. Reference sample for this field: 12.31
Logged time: 4.06
